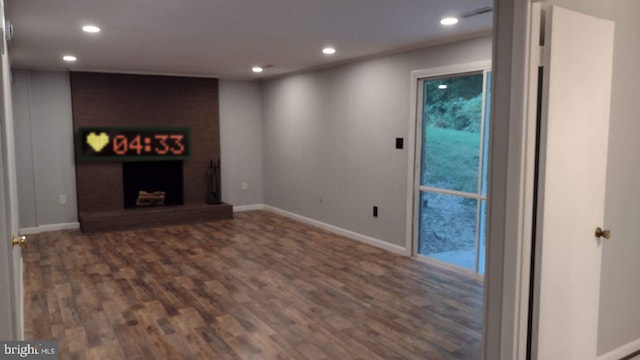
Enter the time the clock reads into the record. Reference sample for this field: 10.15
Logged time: 4.33
